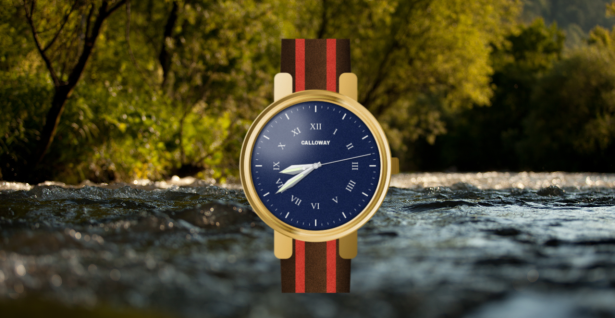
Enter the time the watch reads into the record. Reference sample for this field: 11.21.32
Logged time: 8.39.13
